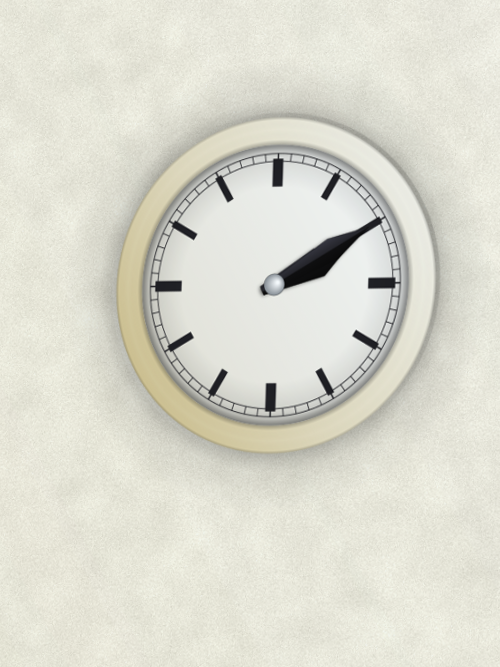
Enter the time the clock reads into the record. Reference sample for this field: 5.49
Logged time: 2.10
